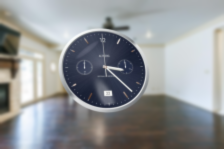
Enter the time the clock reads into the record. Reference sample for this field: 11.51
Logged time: 3.23
